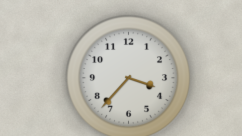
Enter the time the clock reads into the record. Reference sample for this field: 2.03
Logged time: 3.37
